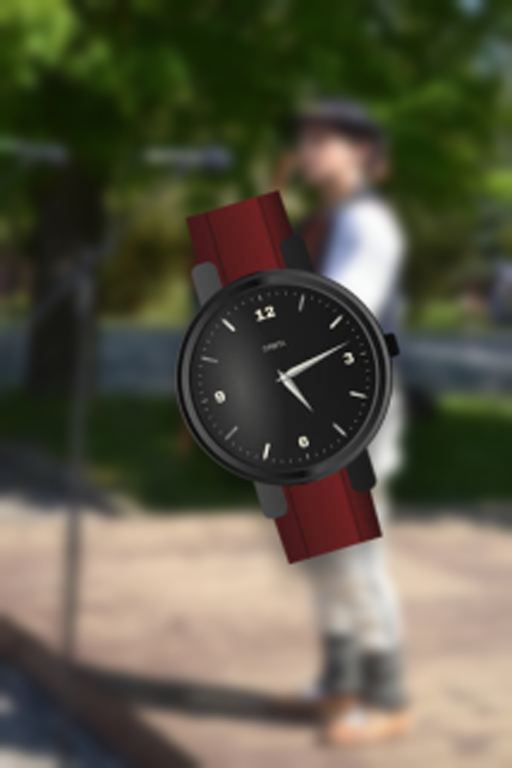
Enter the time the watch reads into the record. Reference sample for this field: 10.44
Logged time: 5.13
